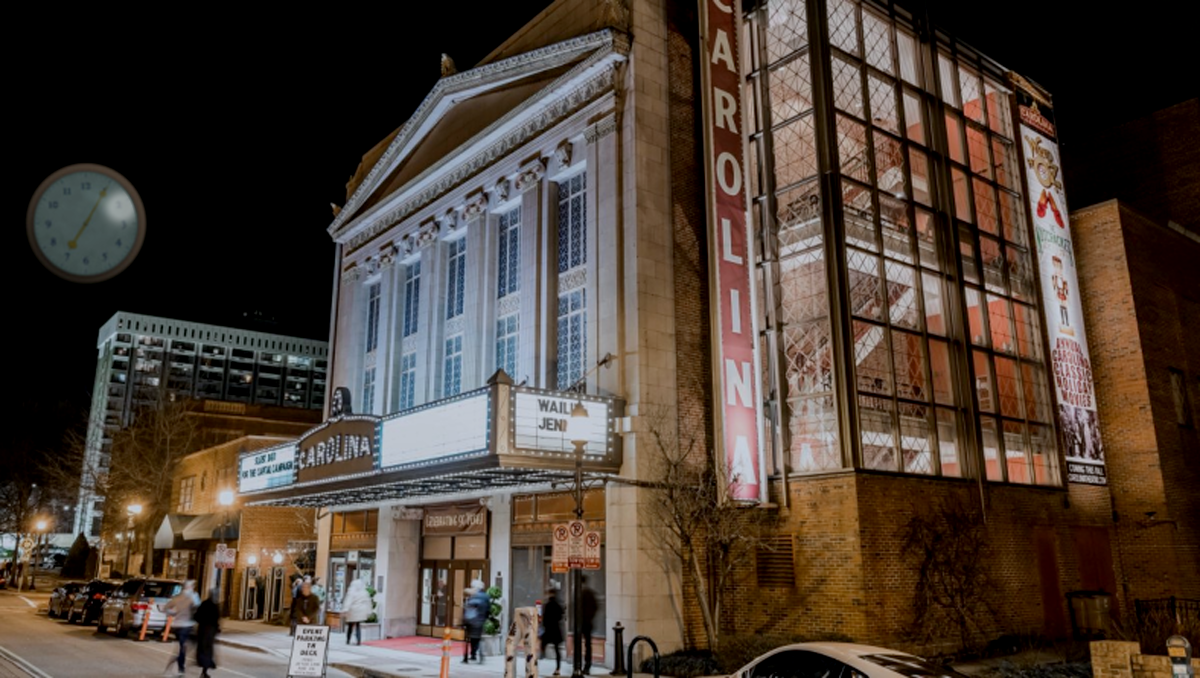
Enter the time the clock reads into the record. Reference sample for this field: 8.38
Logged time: 7.05
